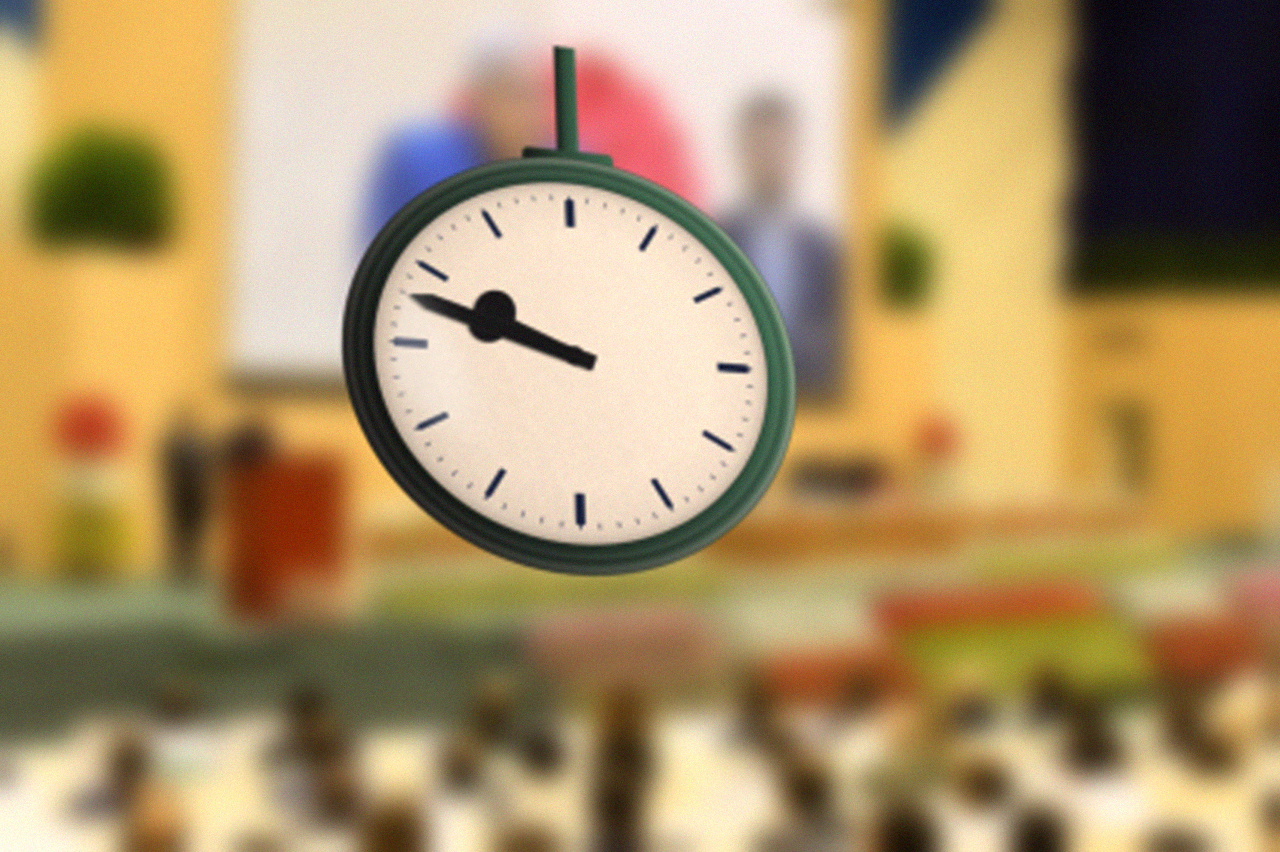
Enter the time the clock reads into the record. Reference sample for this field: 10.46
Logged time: 9.48
